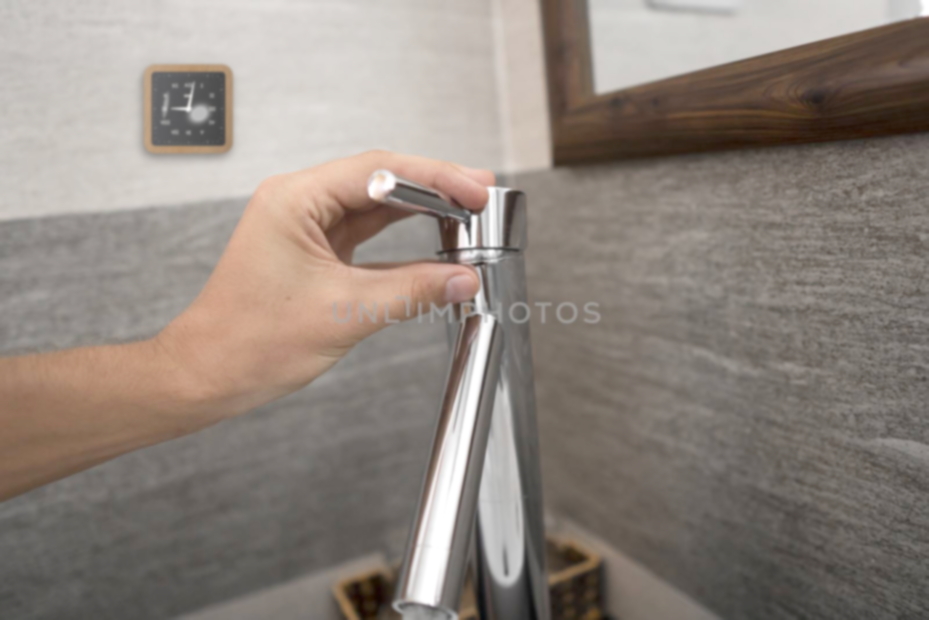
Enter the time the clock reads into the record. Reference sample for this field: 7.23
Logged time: 9.02
